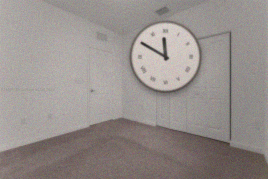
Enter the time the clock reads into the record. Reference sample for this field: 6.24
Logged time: 11.50
